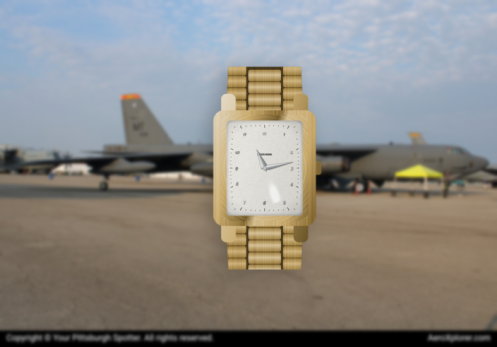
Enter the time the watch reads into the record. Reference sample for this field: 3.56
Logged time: 11.13
